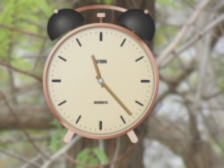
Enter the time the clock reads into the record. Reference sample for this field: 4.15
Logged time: 11.23
